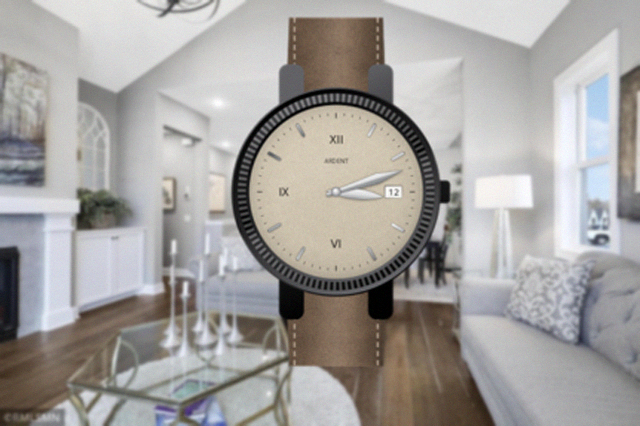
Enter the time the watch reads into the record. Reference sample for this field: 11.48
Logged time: 3.12
